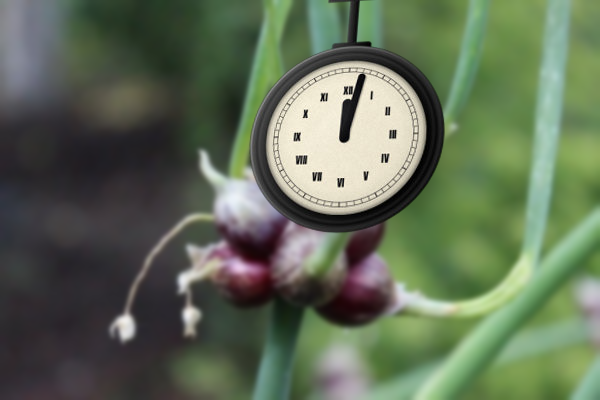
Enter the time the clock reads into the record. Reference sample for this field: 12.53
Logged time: 12.02
